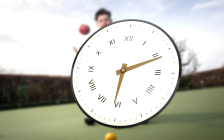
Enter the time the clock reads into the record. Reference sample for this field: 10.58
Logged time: 6.11
